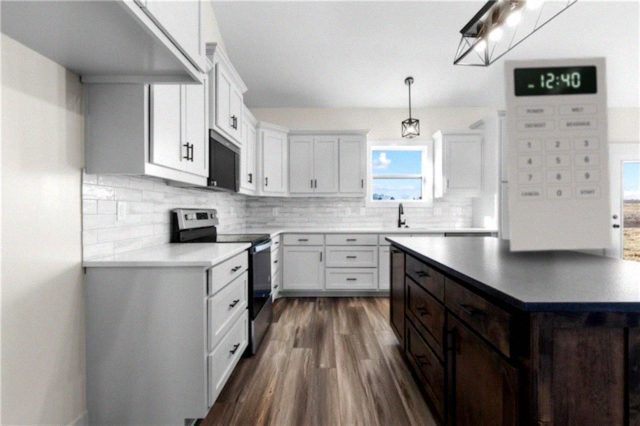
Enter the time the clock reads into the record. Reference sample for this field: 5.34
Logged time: 12.40
